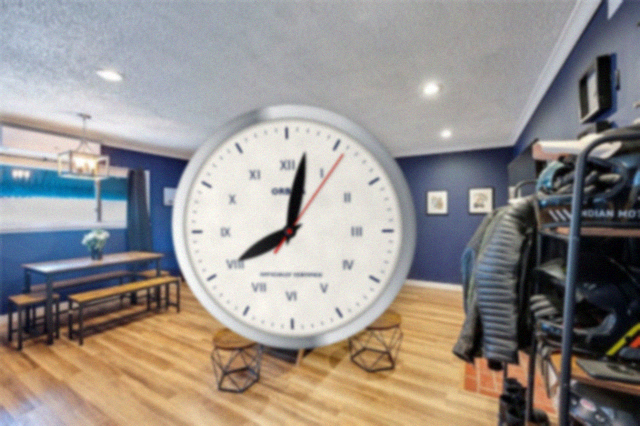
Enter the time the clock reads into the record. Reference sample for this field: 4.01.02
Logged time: 8.02.06
